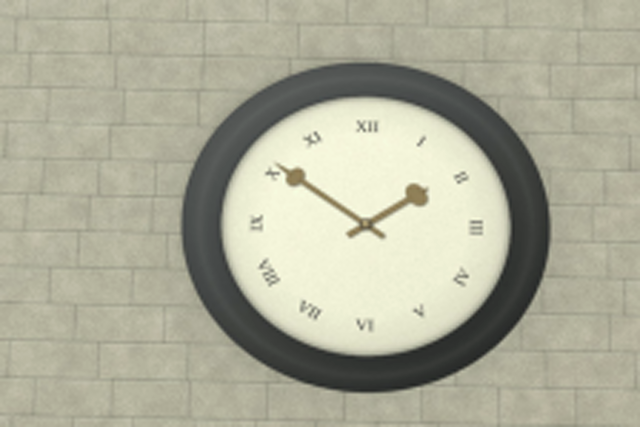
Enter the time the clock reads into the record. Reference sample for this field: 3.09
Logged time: 1.51
